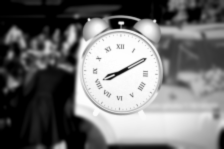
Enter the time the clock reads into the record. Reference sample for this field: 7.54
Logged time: 8.10
